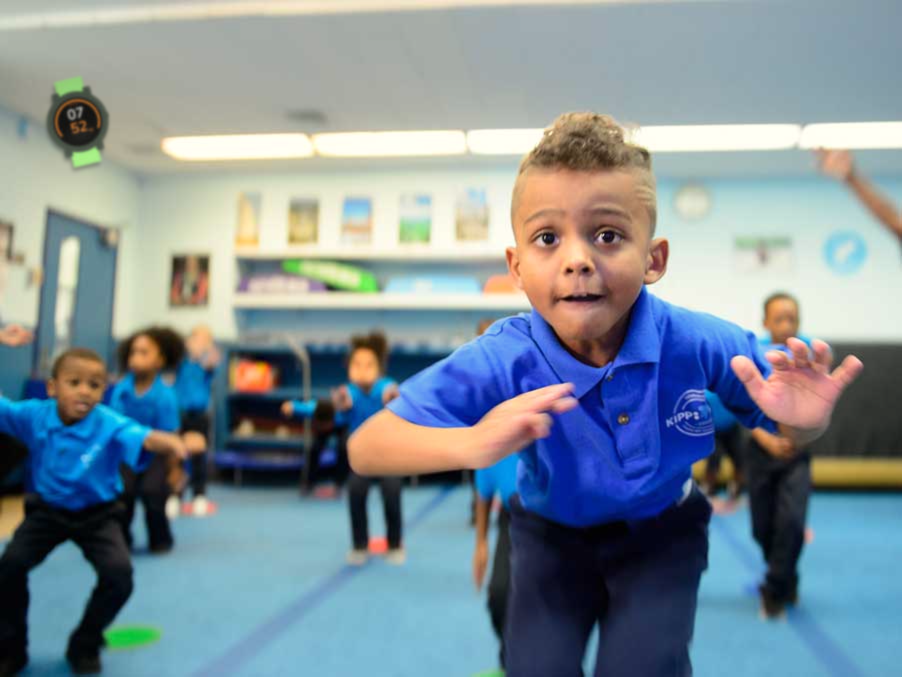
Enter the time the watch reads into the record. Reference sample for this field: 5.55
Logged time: 7.52
